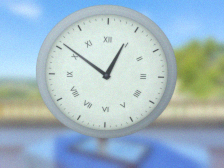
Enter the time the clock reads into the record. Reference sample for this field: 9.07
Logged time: 12.51
